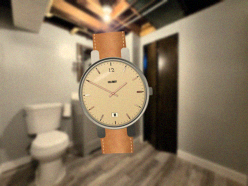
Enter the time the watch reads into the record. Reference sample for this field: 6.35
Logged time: 1.50
